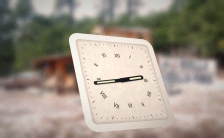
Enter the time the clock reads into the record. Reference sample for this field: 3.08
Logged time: 2.44
